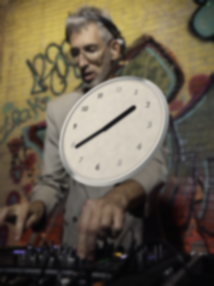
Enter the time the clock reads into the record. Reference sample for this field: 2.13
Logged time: 1.39
